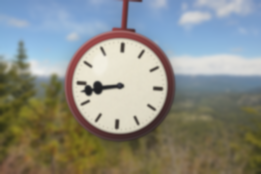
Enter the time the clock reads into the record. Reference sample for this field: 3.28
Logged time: 8.43
